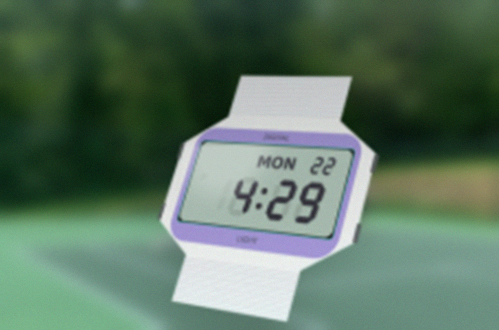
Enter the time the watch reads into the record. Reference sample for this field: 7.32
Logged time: 4.29
